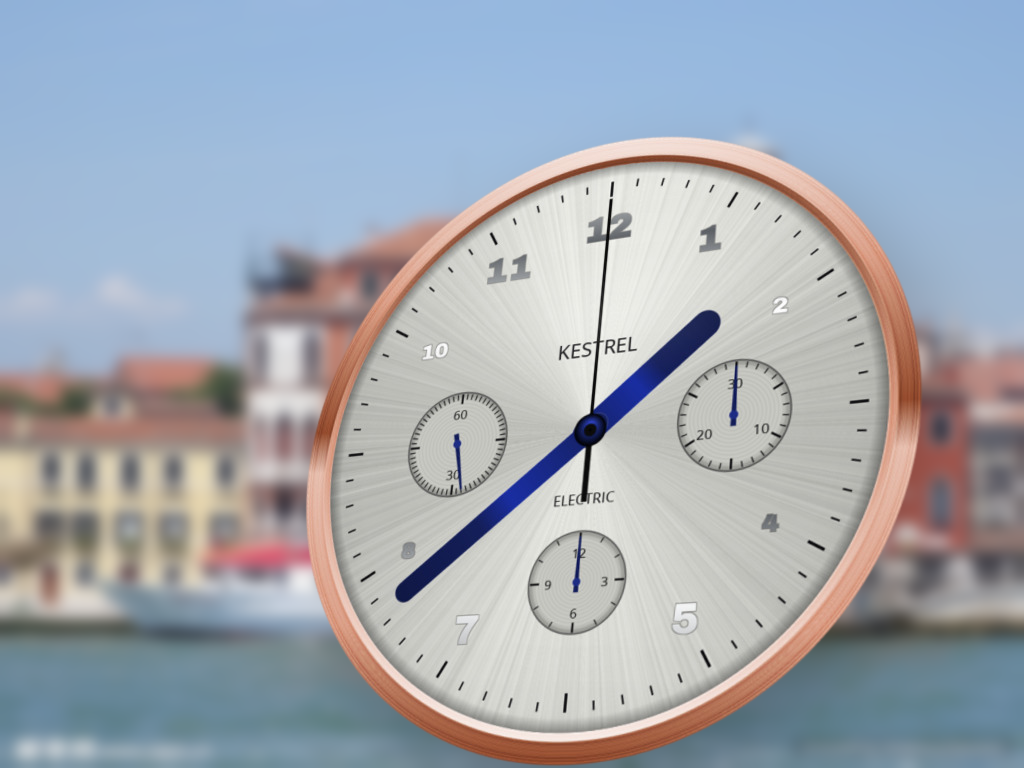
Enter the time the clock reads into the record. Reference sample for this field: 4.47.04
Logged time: 1.38.28
